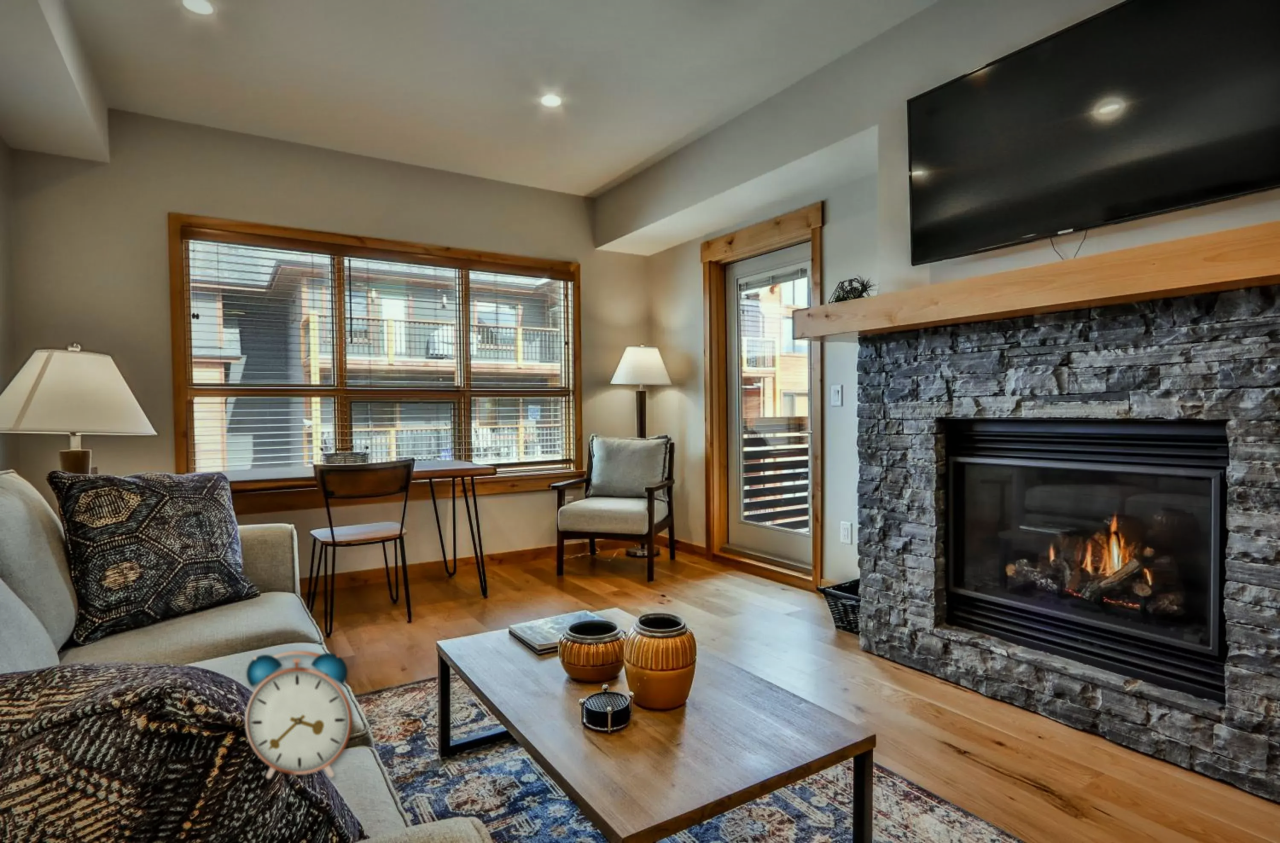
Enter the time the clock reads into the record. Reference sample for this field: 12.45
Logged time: 3.38
